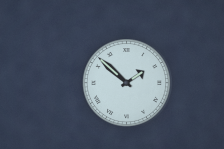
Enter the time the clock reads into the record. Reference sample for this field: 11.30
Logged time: 1.52
